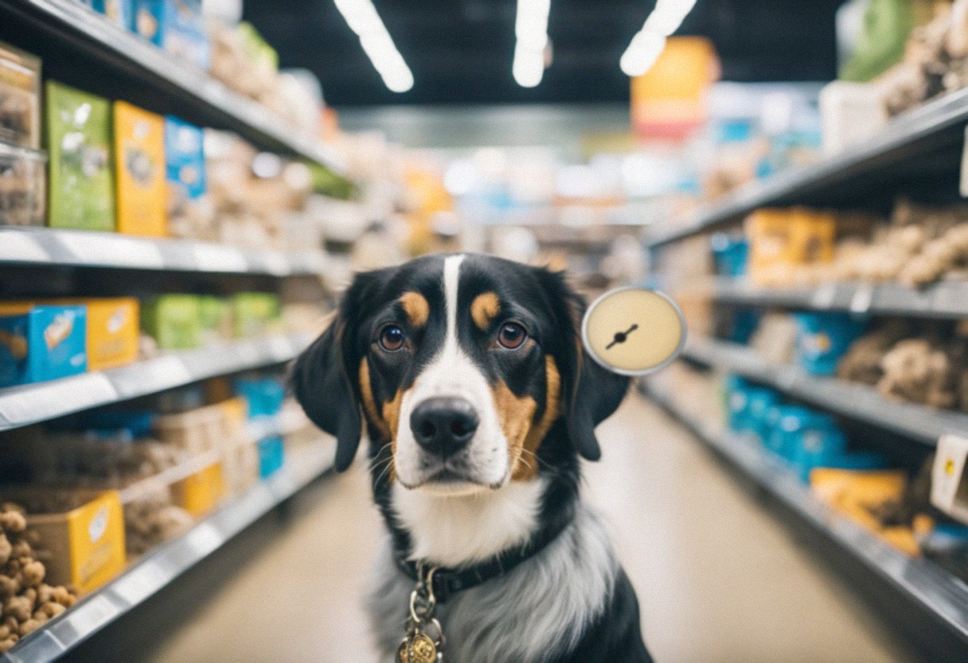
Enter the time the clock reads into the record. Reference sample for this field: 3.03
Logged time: 7.38
